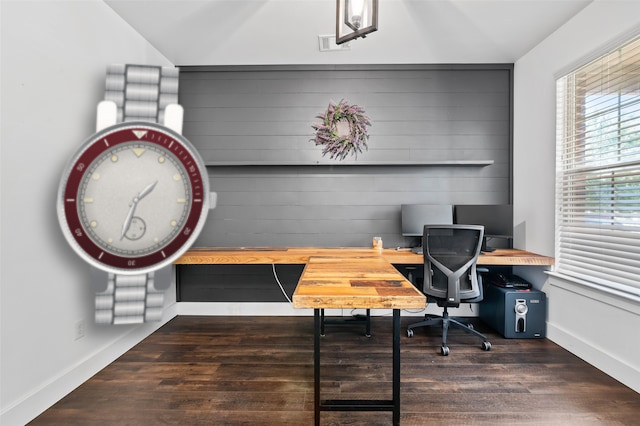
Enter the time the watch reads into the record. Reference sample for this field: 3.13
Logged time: 1.33
